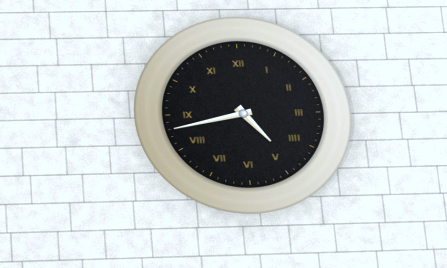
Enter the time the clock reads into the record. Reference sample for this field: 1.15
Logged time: 4.43
